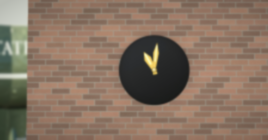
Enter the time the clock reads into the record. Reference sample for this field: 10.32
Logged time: 11.01
